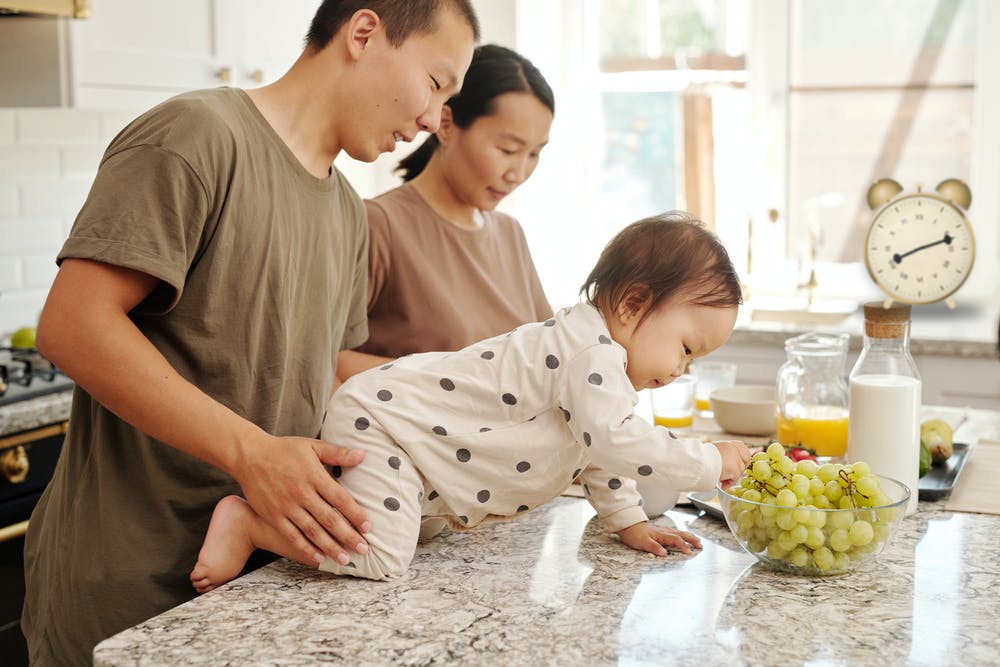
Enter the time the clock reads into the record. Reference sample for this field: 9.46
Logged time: 8.12
